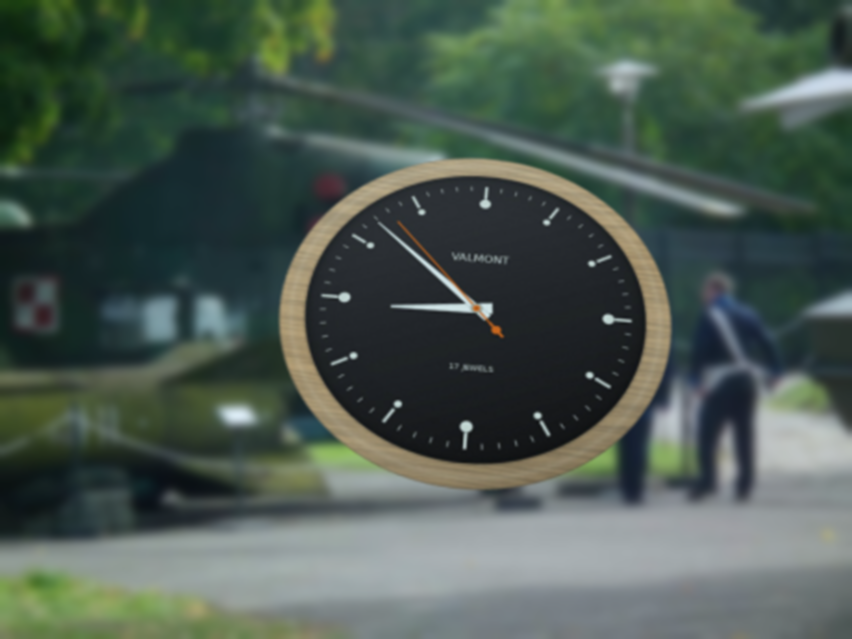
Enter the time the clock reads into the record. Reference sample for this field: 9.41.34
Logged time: 8.51.53
